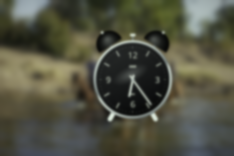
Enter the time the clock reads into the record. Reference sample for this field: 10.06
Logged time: 6.24
